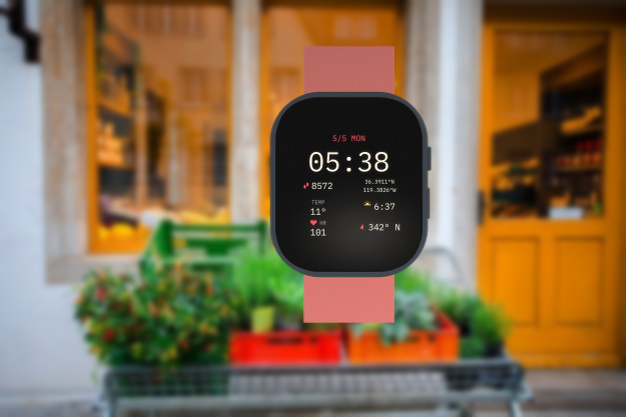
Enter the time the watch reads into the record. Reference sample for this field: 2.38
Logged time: 5.38
